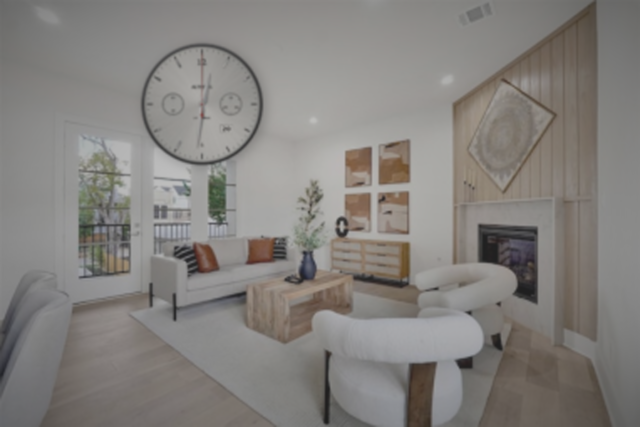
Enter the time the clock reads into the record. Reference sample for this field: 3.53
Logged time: 12.31
